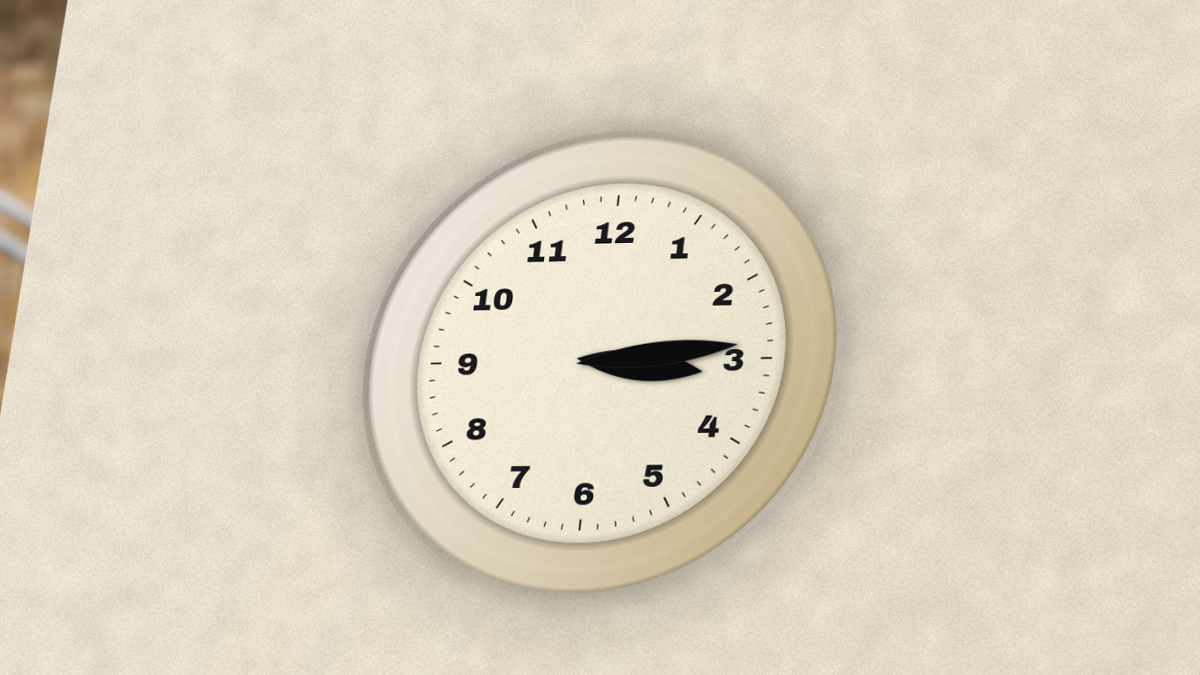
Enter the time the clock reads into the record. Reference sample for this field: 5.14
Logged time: 3.14
